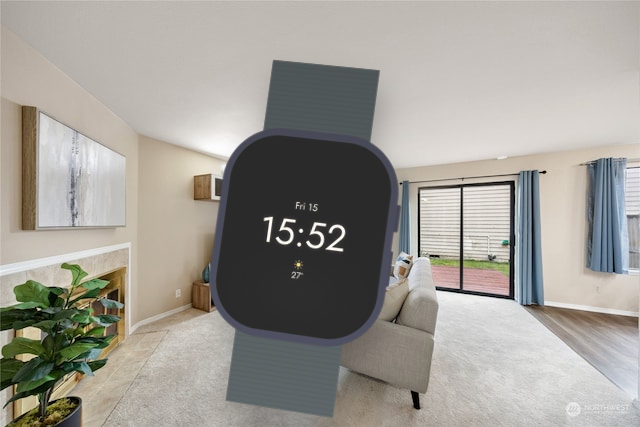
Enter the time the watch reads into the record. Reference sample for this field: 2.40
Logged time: 15.52
